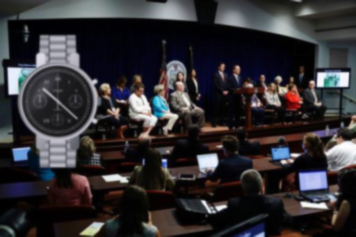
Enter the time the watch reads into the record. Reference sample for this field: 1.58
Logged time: 10.22
